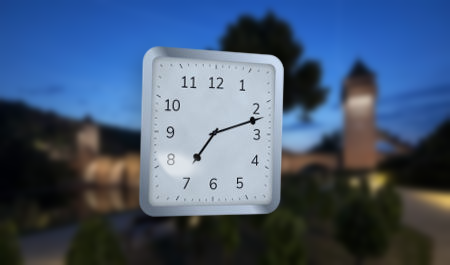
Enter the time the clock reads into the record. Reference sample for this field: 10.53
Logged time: 7.12
